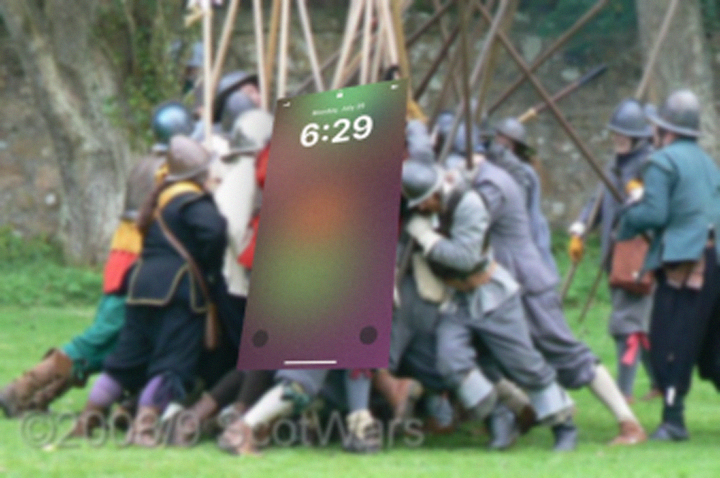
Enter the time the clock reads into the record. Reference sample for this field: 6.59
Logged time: 6.29
